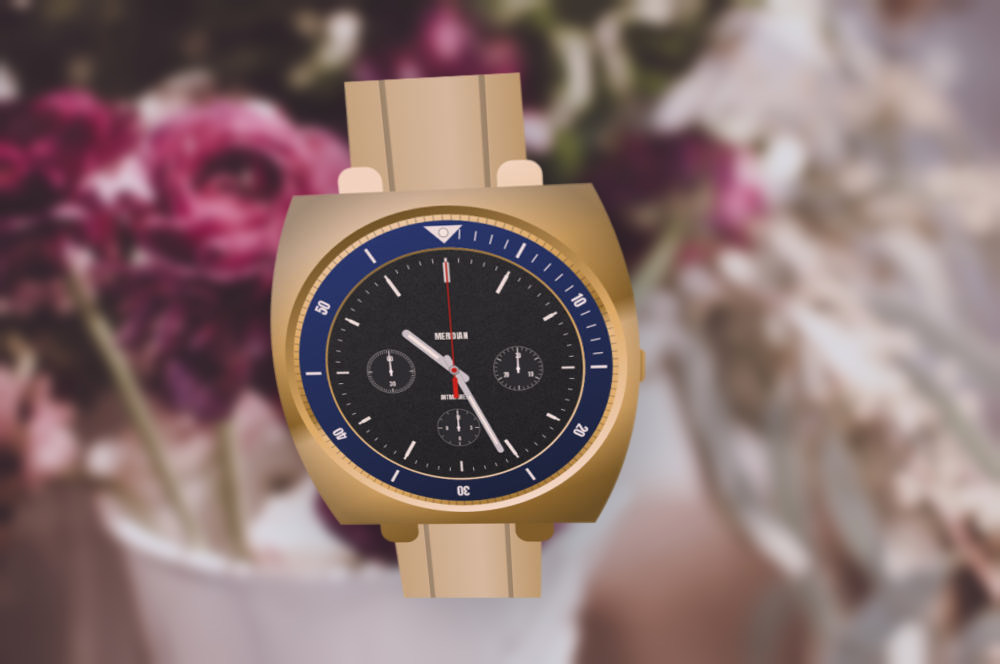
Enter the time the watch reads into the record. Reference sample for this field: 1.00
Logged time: 10.26
